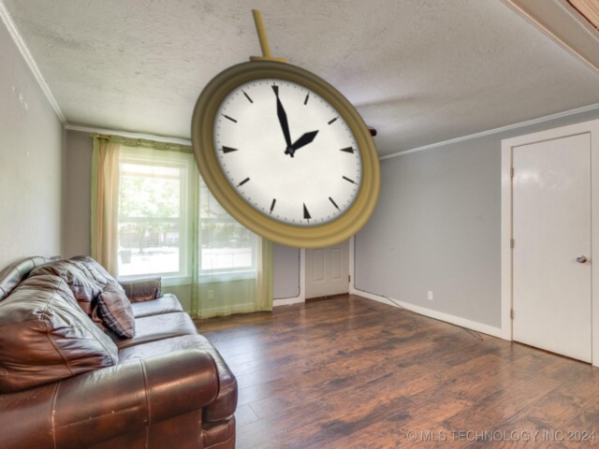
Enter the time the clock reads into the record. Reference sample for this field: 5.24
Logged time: 2.00
